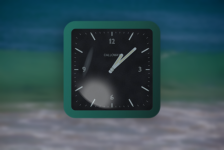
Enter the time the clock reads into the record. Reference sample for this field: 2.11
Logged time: 1.08
